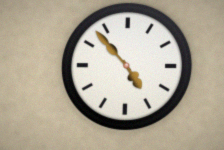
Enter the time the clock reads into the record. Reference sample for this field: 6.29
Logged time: 4.53
